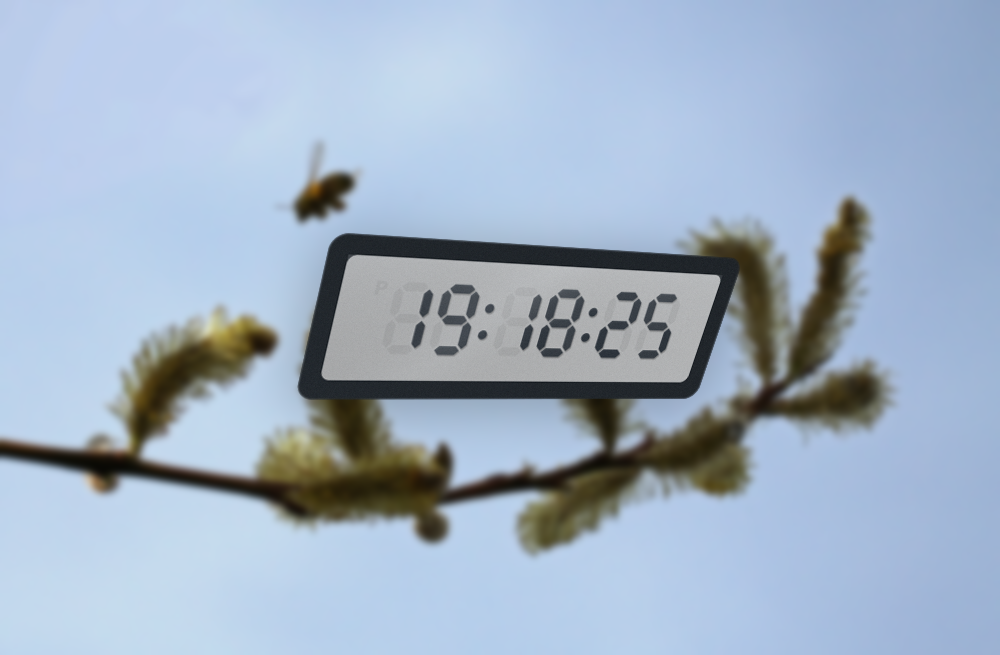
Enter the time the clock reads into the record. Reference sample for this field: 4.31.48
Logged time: 19.18.25
